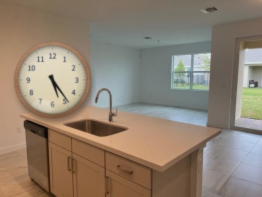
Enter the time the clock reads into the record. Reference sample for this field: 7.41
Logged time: 5.24
